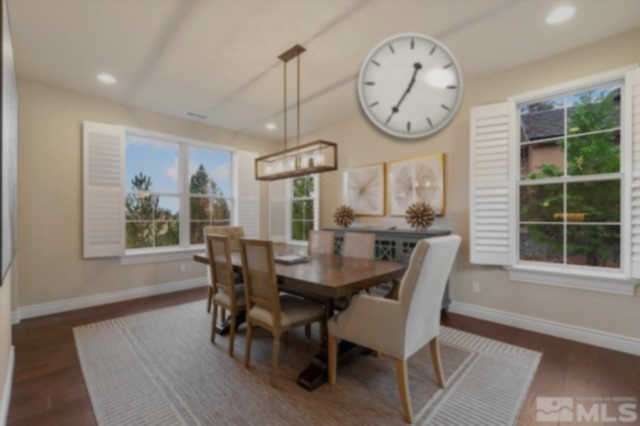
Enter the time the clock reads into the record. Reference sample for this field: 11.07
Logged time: 12.35
